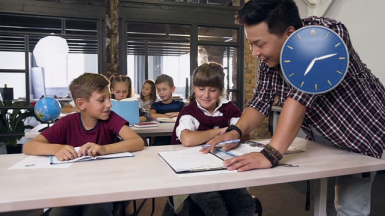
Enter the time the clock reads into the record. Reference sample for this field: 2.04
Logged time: 7.13
